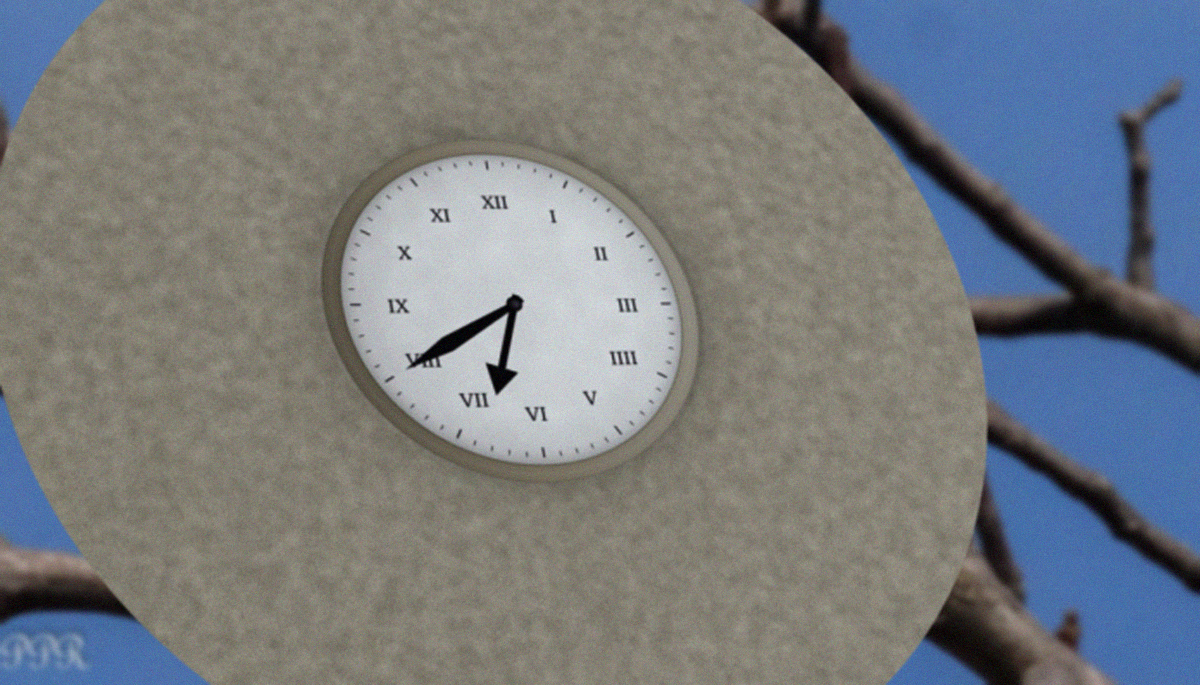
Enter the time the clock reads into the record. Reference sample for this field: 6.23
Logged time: 6.40
